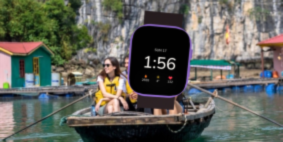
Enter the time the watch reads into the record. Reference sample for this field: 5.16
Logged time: 1.56
